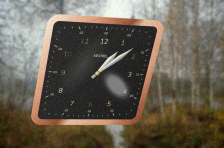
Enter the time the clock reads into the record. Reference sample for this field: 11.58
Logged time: 1.08
